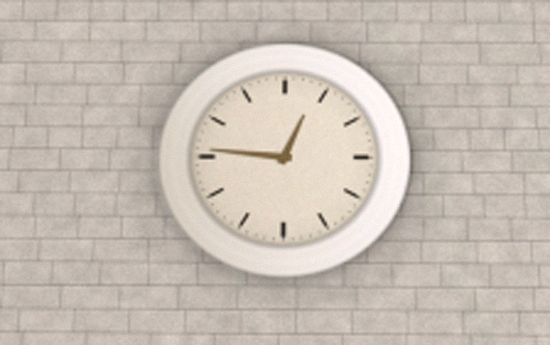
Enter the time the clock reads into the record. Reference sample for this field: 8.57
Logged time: 12.46
